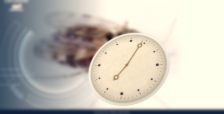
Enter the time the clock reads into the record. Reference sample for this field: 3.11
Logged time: 7.04
